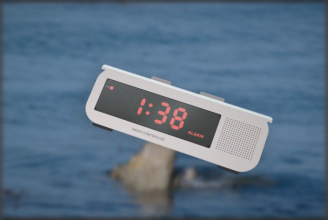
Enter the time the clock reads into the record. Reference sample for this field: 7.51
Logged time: 1.38
